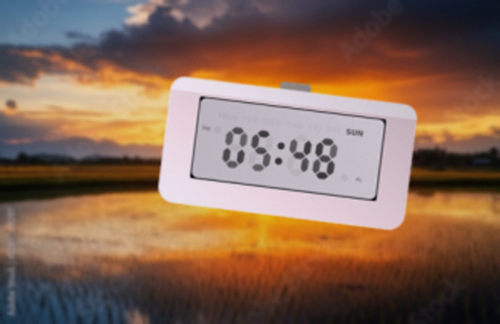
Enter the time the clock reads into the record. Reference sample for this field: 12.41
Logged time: 5.48
